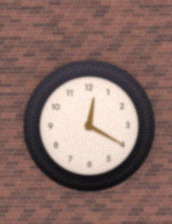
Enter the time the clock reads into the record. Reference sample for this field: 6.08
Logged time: 12.20
